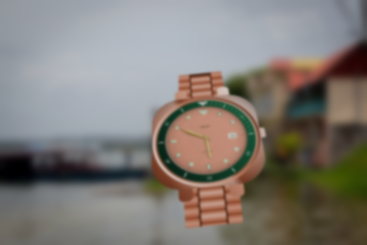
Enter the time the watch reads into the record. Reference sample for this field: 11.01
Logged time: 5.50
